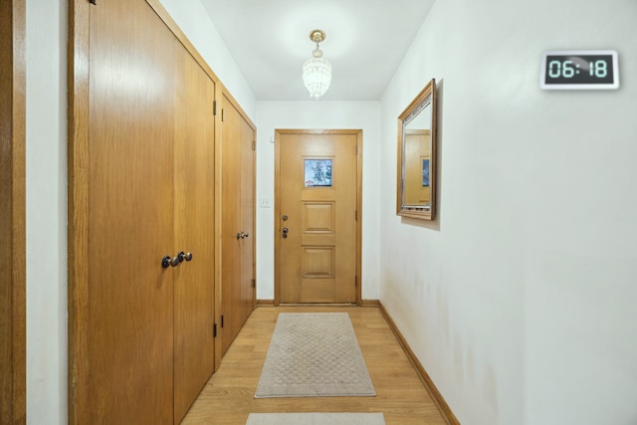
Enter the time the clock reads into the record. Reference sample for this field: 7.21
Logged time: 6.18
